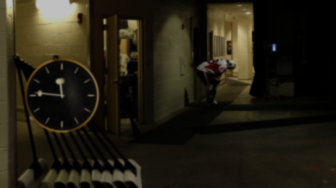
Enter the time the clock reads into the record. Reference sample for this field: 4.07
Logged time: 11.46
